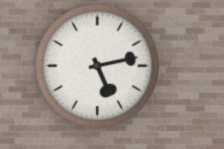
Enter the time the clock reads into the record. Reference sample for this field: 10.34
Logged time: 5.13
